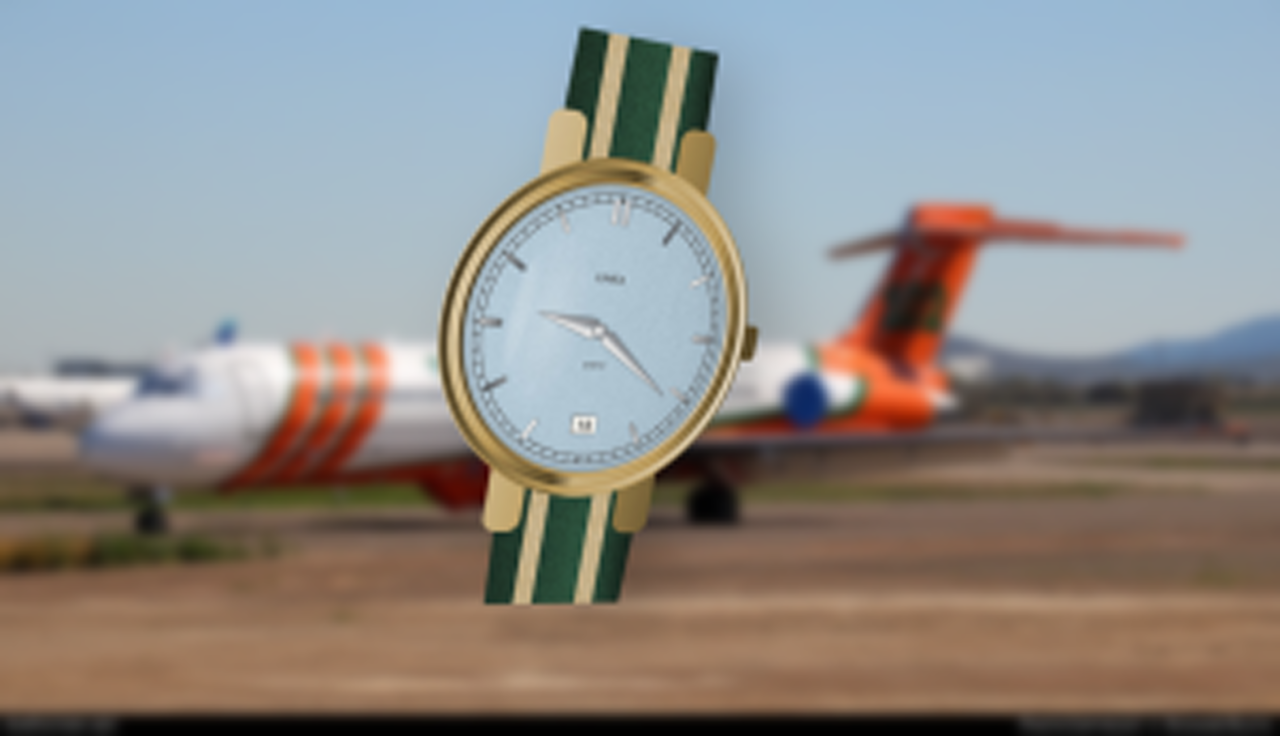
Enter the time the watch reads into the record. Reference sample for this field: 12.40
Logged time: 9.21
